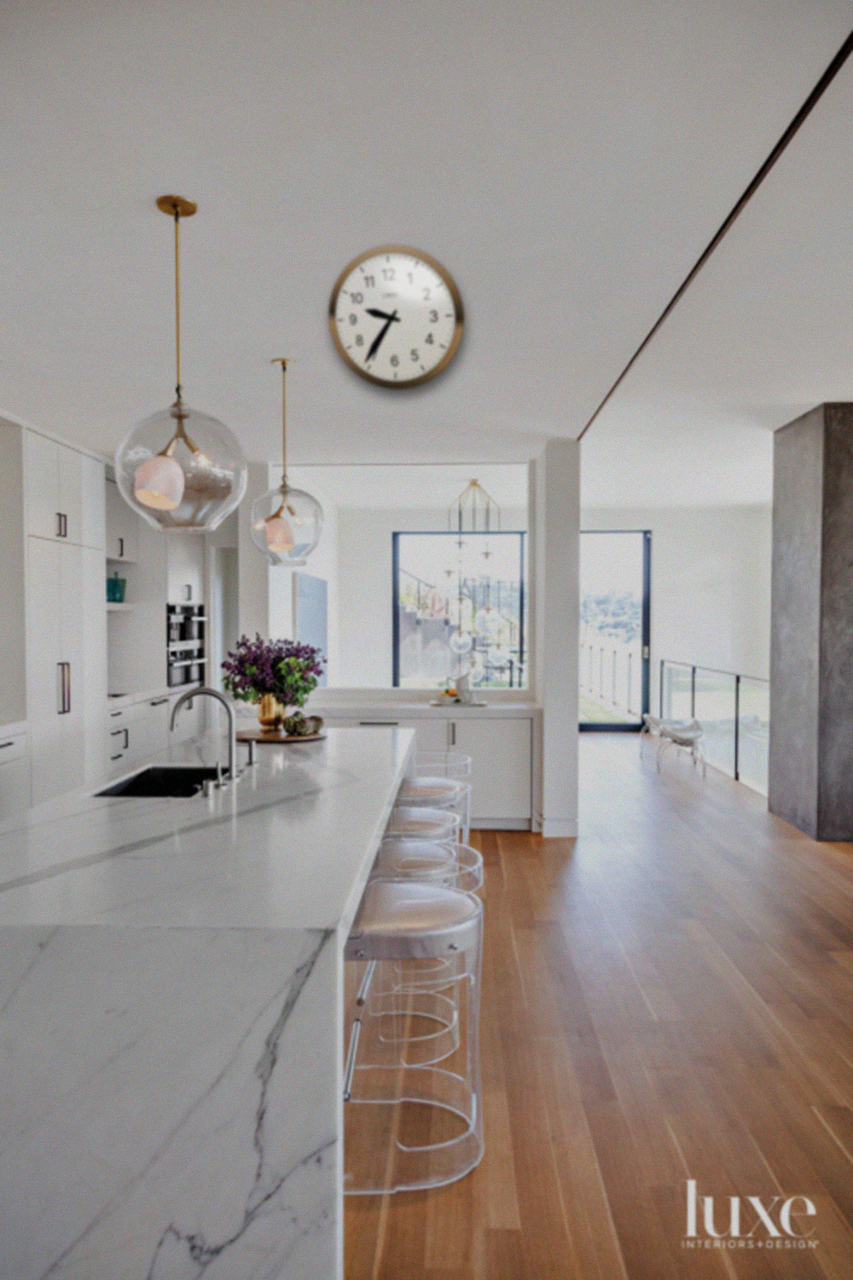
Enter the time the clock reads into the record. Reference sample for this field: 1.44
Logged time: 9.36
